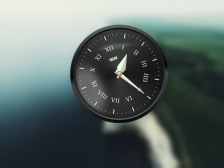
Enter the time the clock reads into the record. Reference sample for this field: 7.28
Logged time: 1.25
